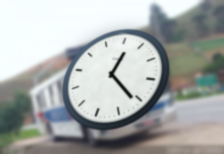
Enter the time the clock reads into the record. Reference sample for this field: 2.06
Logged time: 12.21
